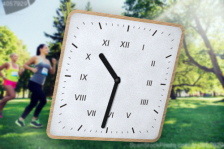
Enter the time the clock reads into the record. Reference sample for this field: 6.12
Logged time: 10.31
